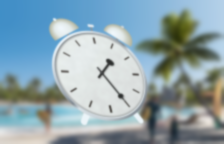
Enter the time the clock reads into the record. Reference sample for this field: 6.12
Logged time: 1.25
